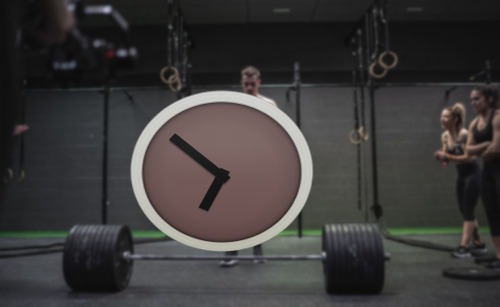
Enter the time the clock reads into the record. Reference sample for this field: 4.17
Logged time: 6.52
